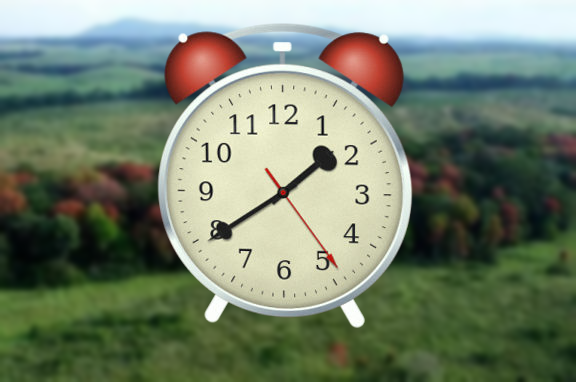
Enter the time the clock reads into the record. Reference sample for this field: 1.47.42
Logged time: 1.39.24
